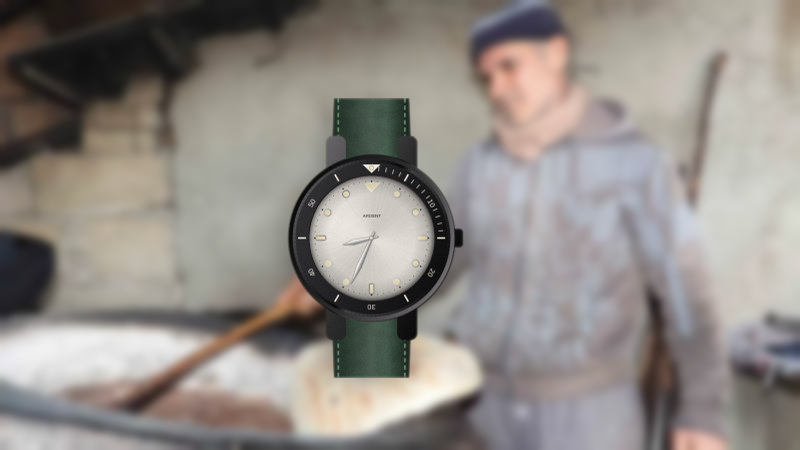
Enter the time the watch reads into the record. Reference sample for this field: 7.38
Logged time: 8.34
